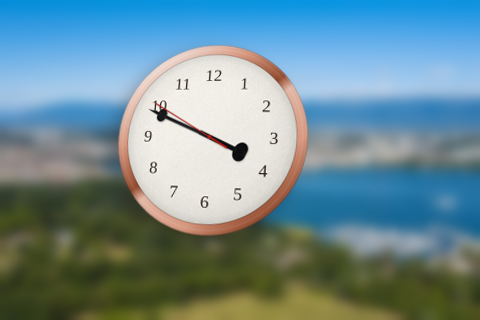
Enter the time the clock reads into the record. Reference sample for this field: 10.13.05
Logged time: 3.48.50
